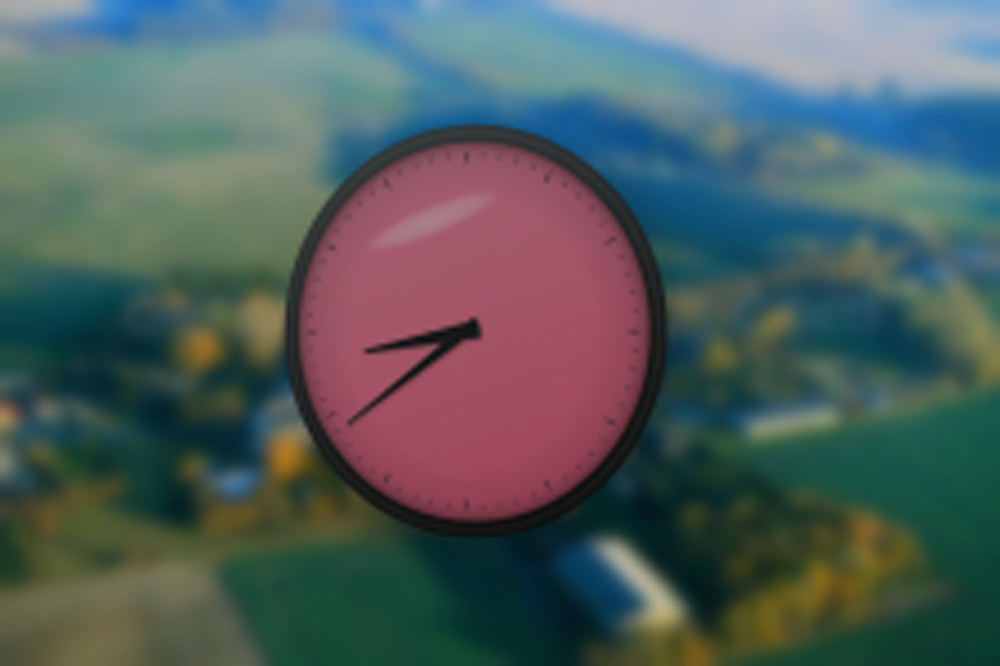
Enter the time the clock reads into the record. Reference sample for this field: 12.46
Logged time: 8.39
